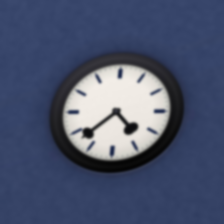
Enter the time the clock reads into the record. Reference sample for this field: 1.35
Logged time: 4.38
